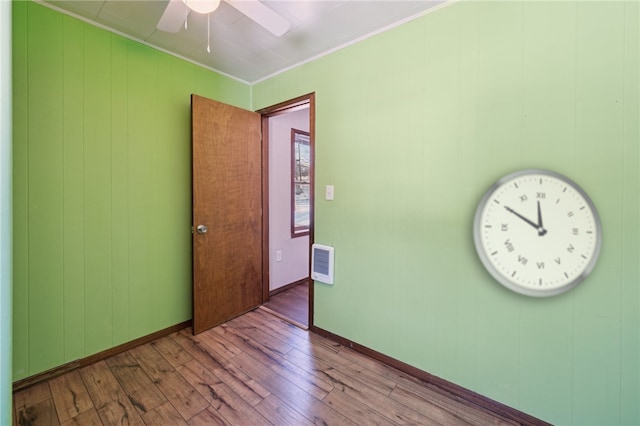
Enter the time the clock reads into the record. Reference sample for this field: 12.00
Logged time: 11.50
